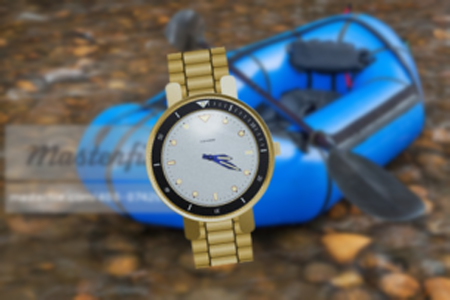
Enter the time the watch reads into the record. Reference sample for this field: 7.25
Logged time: 3.20
